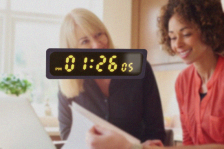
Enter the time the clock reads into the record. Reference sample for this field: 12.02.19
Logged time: 1.26.05
